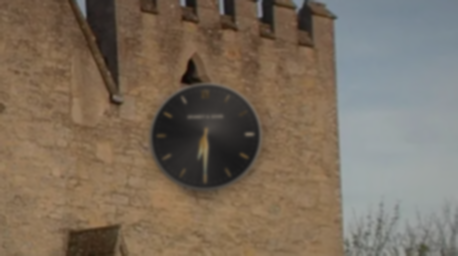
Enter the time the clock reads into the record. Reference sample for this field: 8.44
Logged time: 6.30
